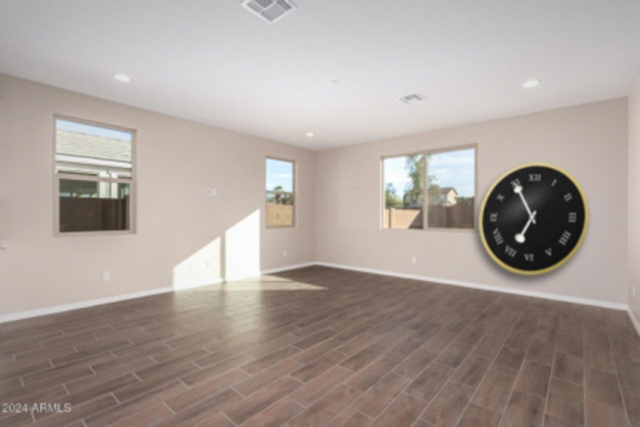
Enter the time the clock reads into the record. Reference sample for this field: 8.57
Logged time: 6.55
